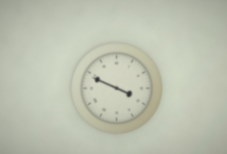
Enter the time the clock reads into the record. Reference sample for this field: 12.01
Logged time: 3.49
